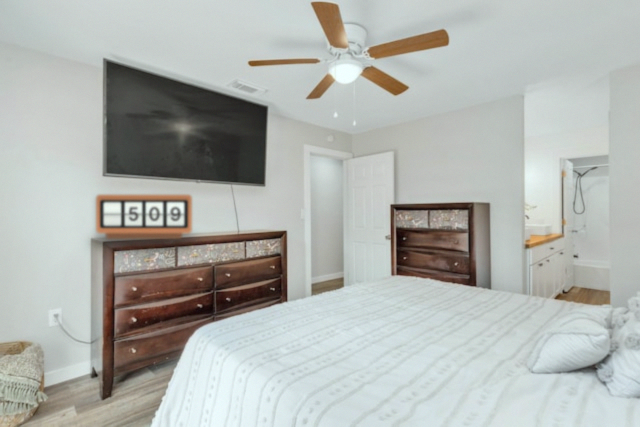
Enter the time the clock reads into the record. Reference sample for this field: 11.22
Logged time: 5.09
